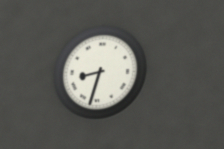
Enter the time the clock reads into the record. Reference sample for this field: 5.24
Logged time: 8.32
